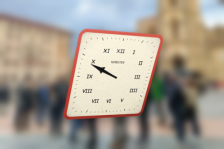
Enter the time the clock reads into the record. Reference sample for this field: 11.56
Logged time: 9.49
